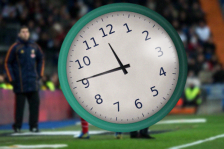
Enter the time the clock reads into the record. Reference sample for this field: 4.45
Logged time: 11.46
